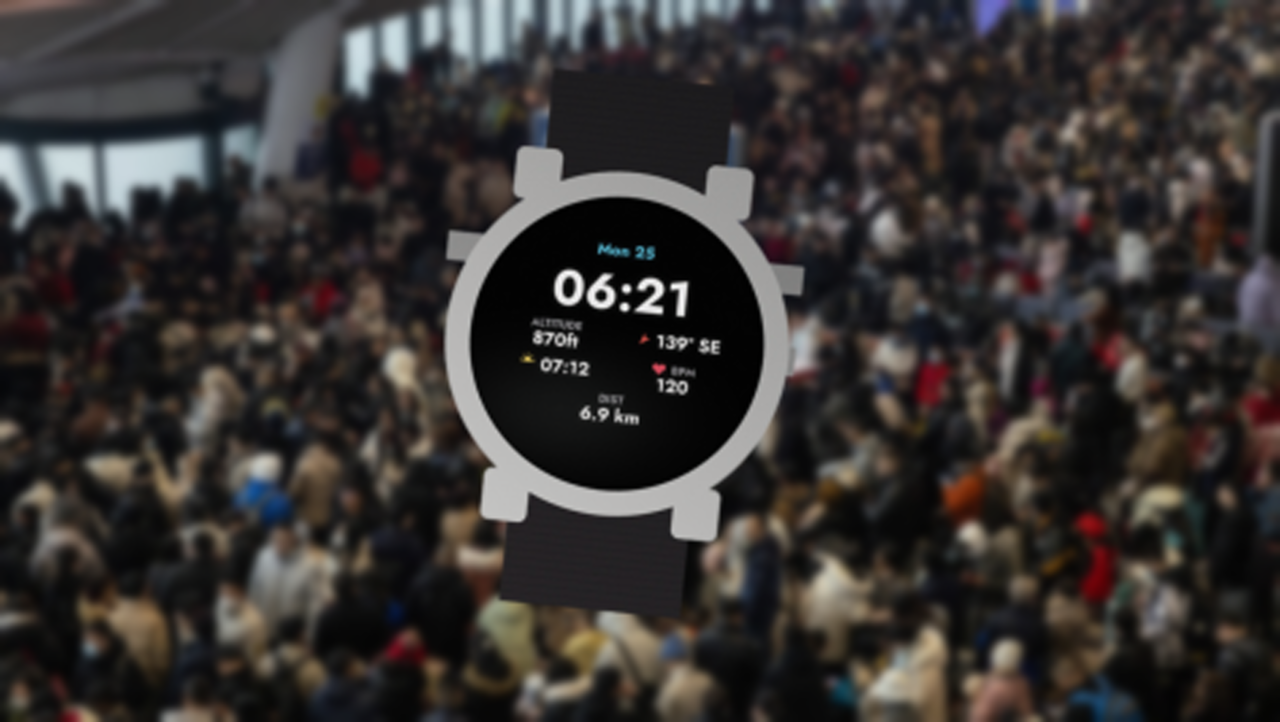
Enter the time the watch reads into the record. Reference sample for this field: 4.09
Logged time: 6.21
